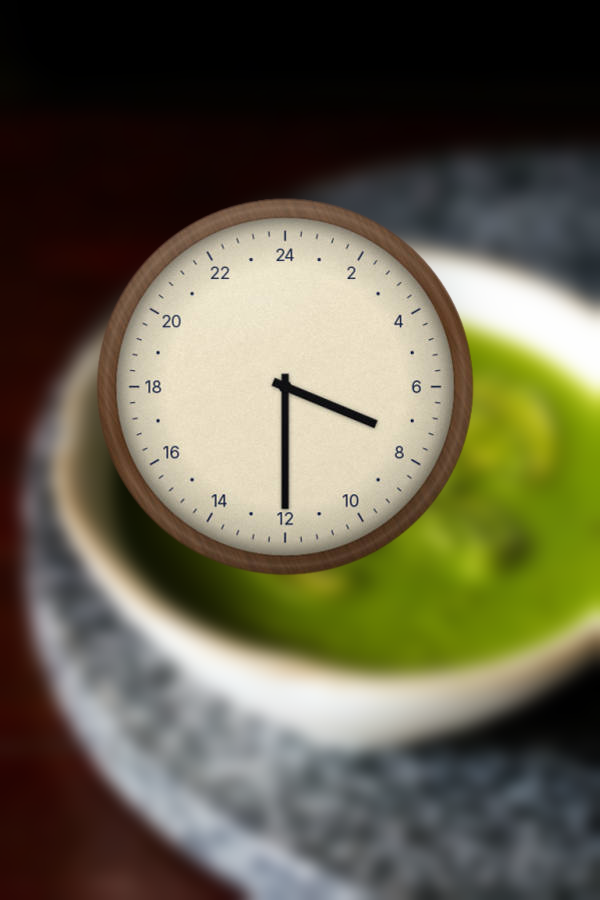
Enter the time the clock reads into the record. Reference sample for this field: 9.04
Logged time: 7.30
